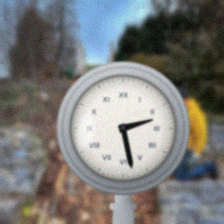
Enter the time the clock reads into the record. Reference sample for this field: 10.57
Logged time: 2.28
